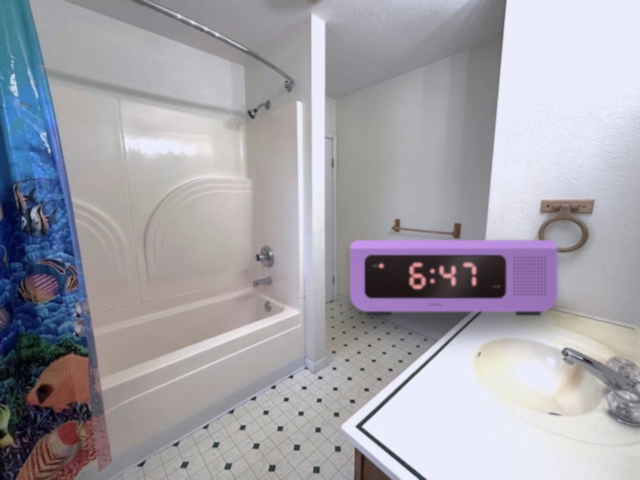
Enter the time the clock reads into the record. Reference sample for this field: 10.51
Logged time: 6.47
